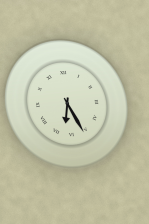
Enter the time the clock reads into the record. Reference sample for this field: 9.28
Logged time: 6.26
